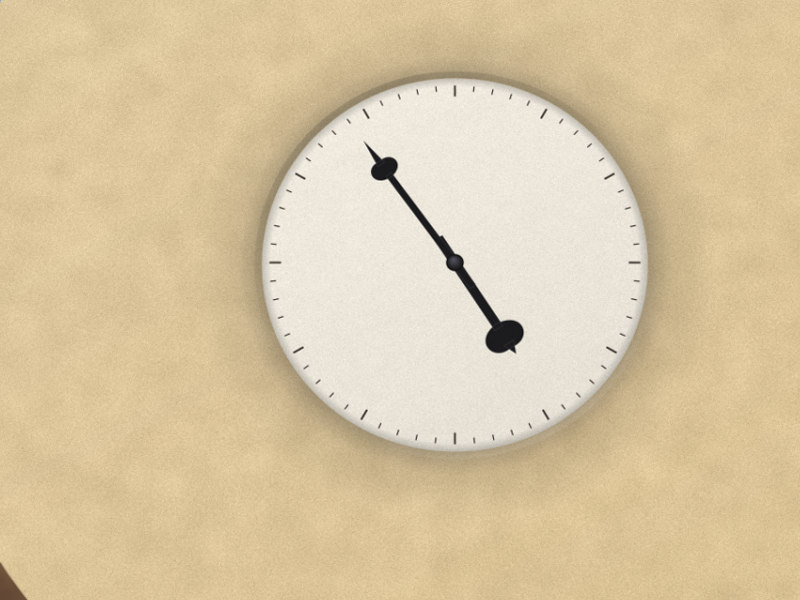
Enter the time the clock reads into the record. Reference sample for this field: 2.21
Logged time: 4.54
